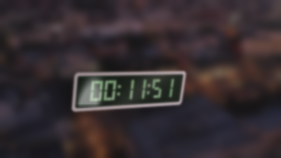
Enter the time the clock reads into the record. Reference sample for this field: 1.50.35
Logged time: 0.11.51
